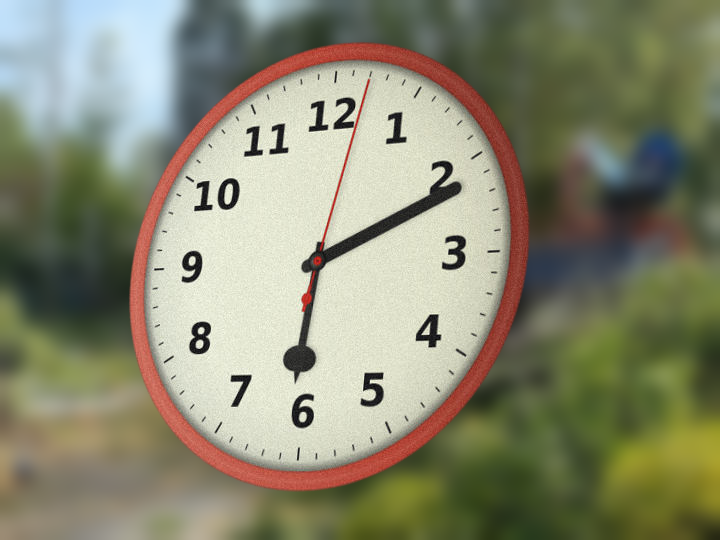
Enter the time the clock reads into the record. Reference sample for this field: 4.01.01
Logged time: 6.11.02
